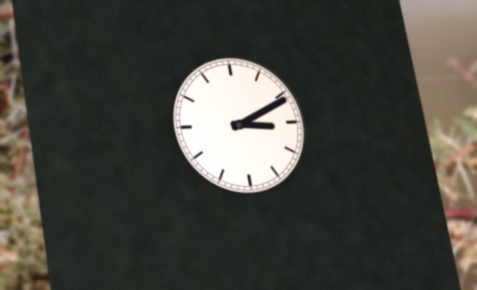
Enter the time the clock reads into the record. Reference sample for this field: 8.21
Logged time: 3.11
